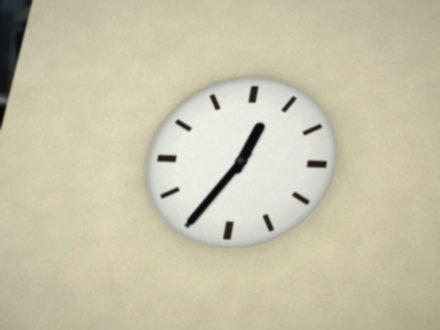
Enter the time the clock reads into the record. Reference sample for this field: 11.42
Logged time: 12.35
